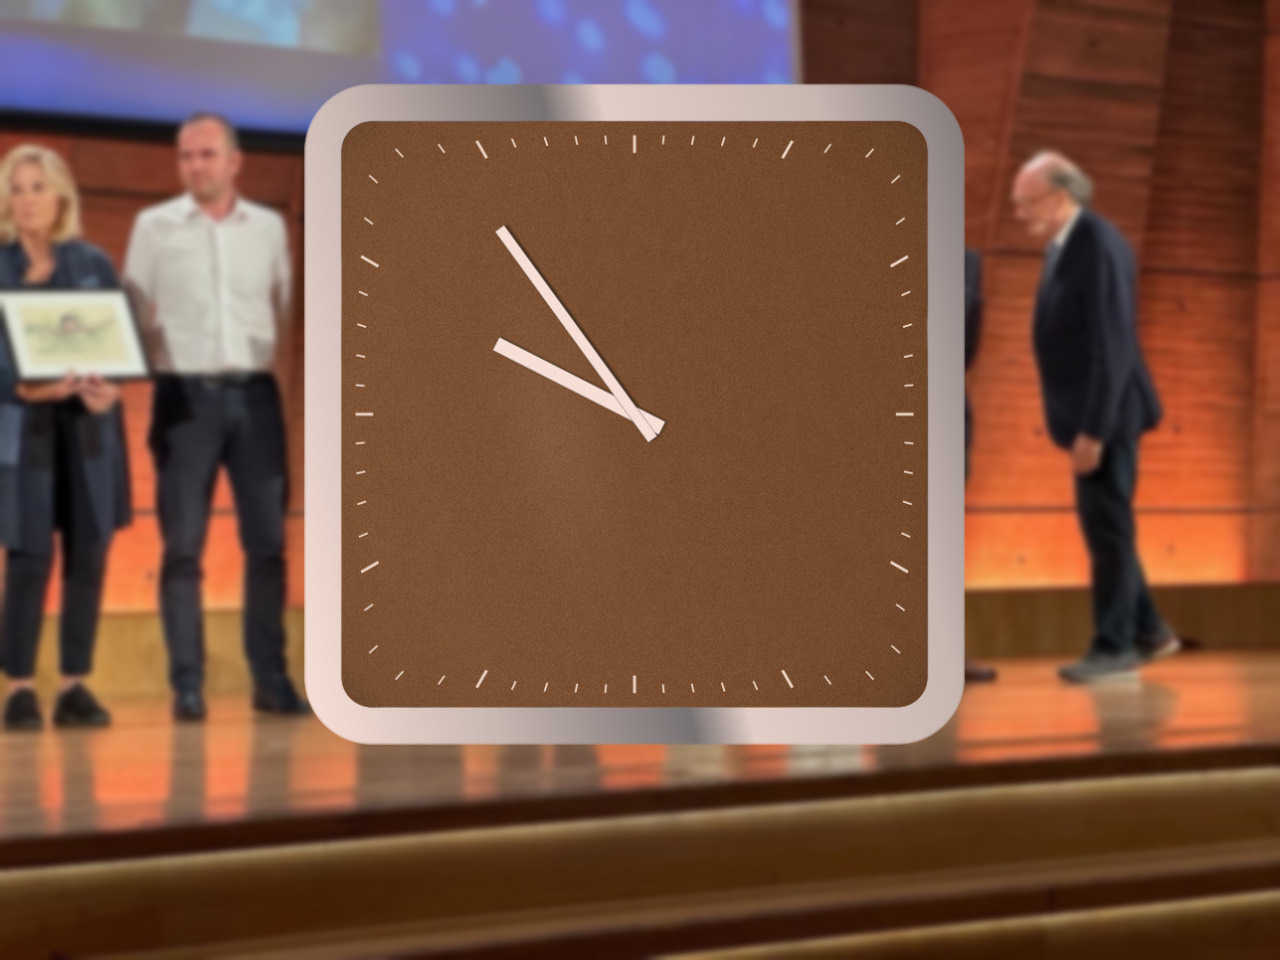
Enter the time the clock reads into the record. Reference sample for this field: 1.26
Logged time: 9.54
